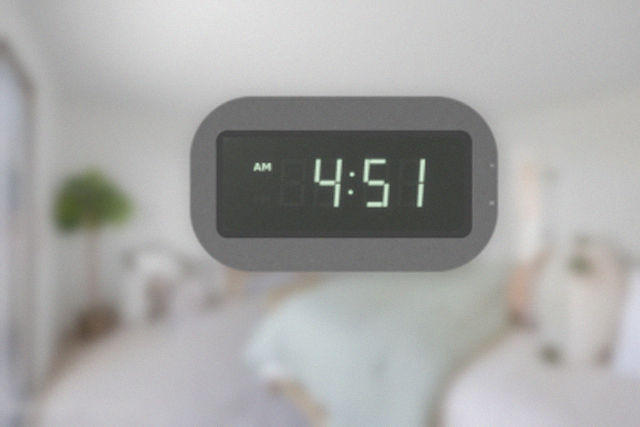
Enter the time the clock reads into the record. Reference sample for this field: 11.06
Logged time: 4.51
